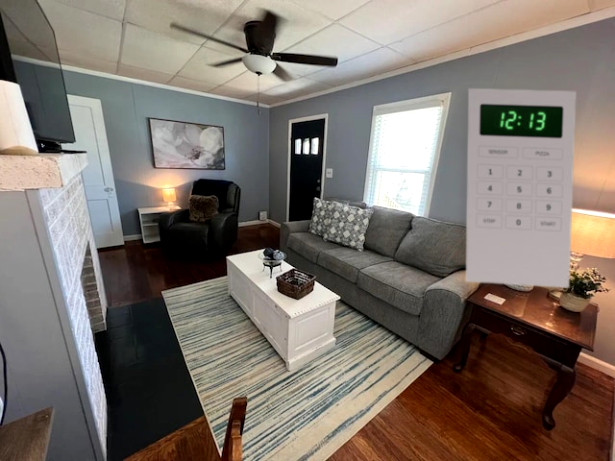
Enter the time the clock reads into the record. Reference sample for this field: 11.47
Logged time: 12.13
